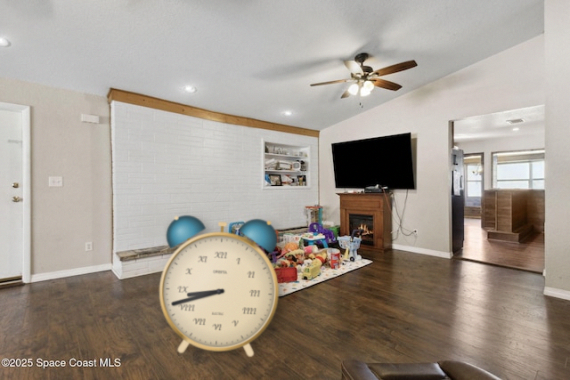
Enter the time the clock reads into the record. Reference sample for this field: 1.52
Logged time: 8.42
